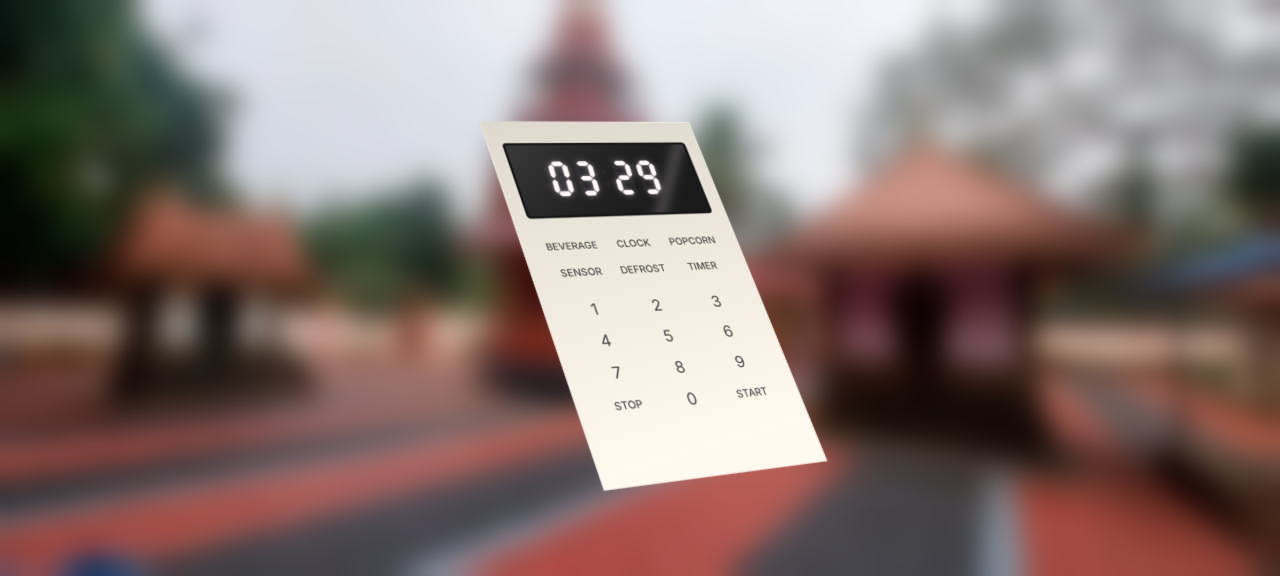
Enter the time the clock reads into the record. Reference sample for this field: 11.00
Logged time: 3.29
